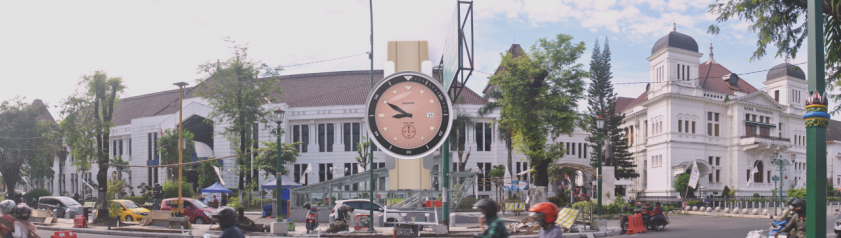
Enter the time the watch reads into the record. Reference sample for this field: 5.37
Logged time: 8.50
